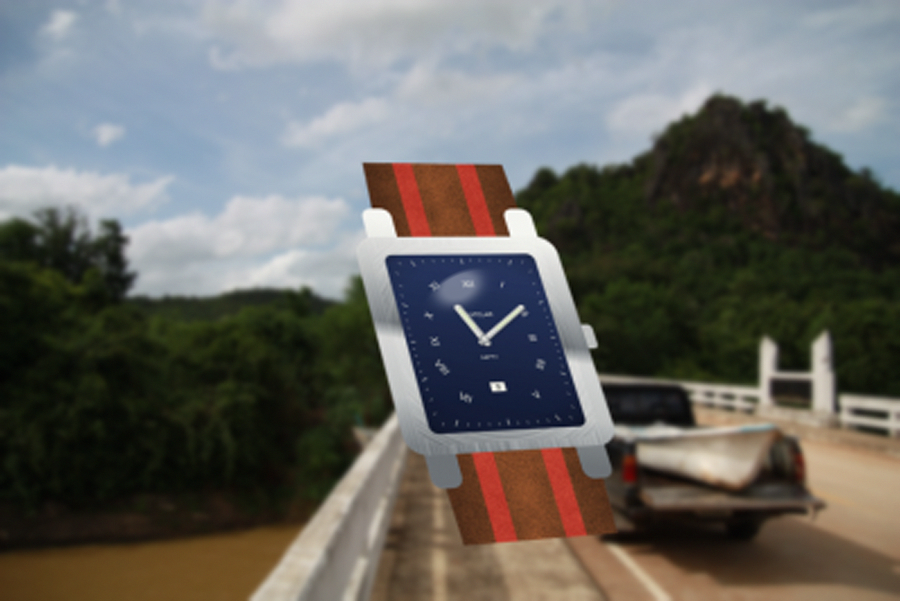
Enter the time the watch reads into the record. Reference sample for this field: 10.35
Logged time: 11.09
